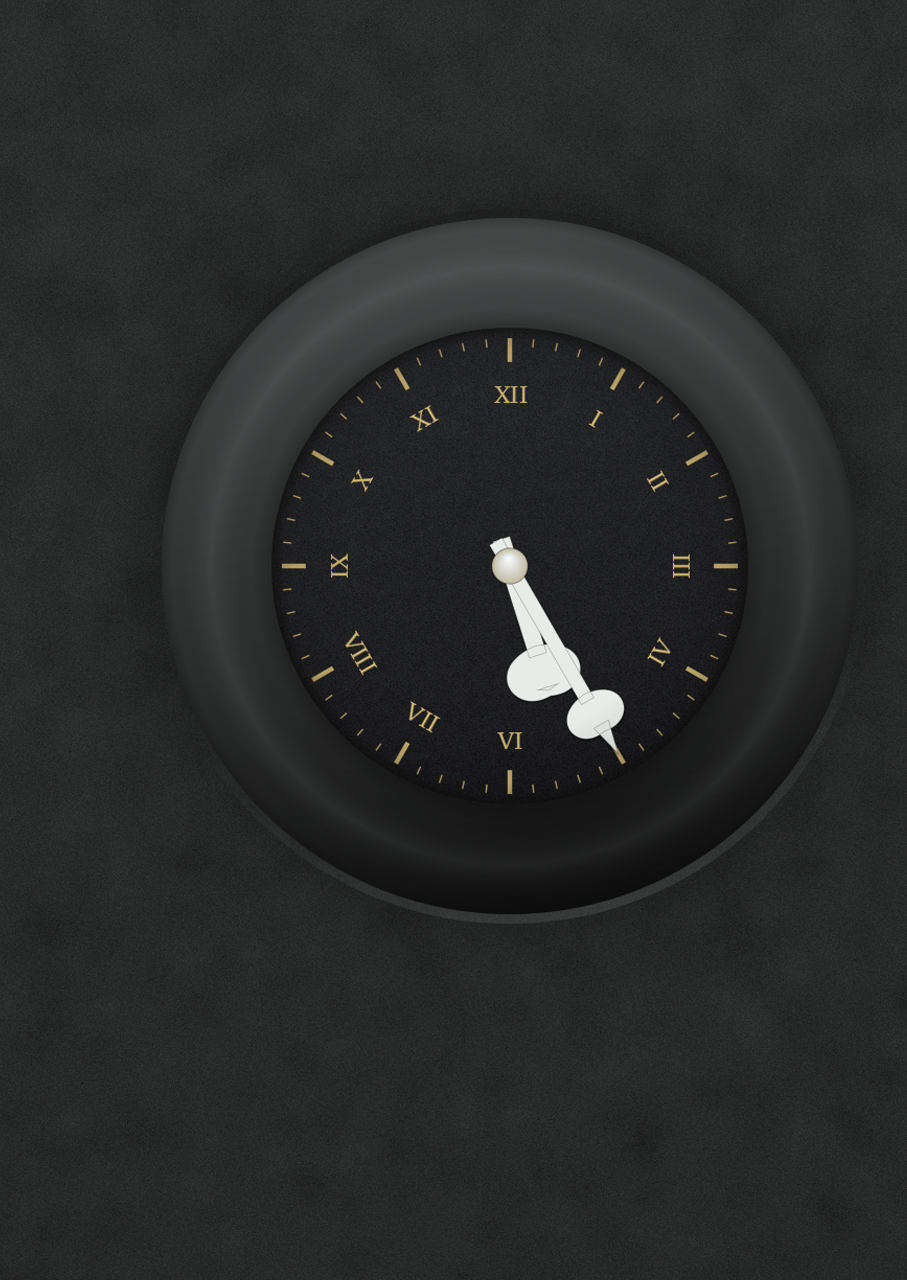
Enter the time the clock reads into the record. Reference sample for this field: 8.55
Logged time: 5.25
